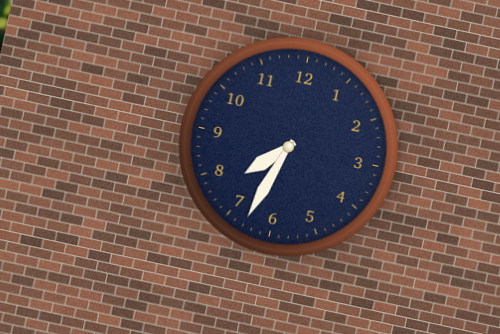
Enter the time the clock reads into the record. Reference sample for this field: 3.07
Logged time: 7.33
